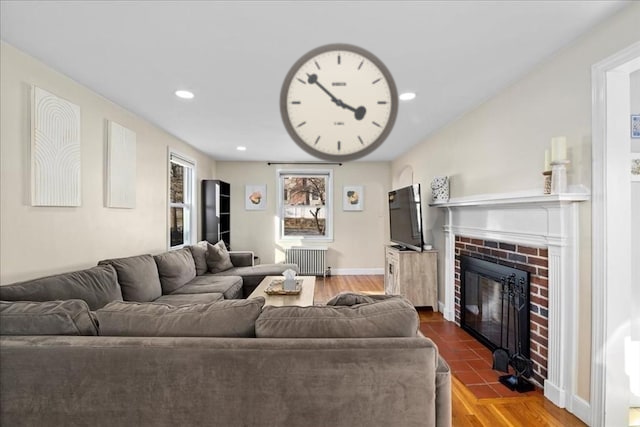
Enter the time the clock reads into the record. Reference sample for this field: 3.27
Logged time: 3.52
